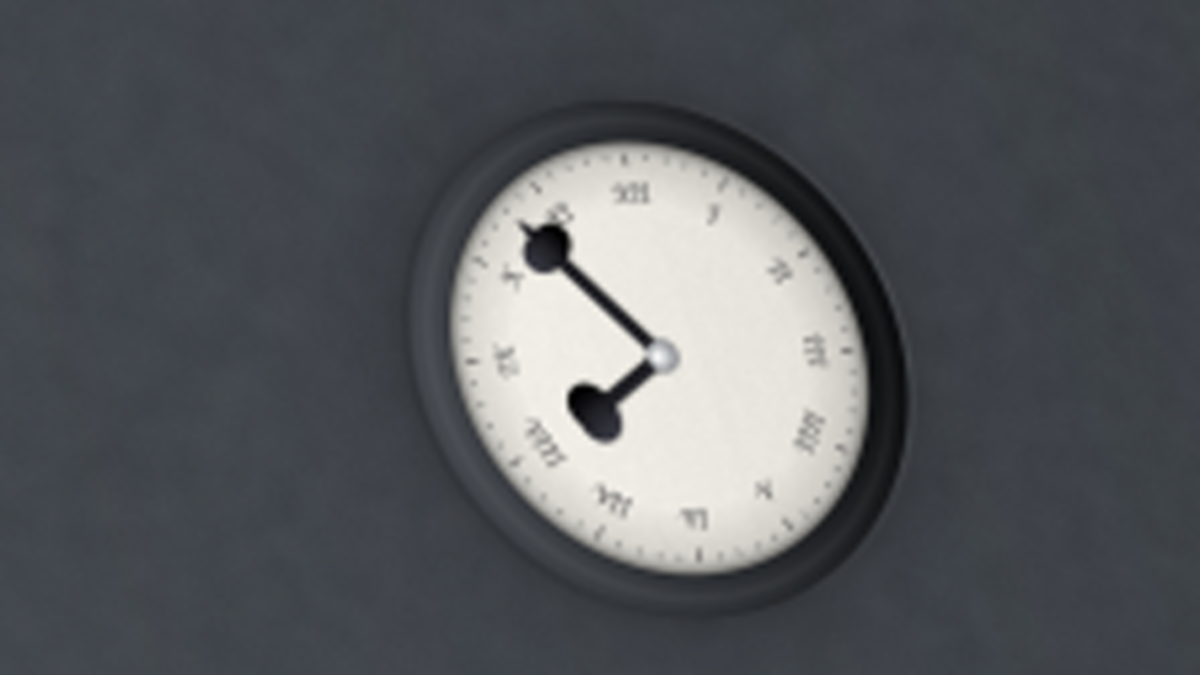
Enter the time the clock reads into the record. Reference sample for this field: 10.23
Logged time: 7.53
